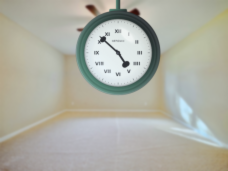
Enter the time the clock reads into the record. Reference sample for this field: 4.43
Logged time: 4.52
